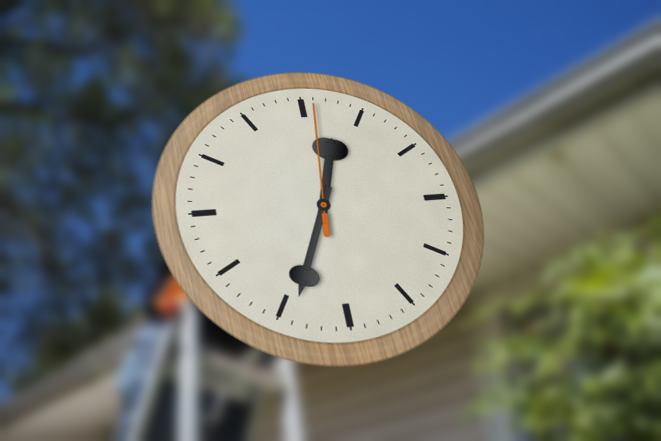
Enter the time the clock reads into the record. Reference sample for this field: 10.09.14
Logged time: 12.34.01
